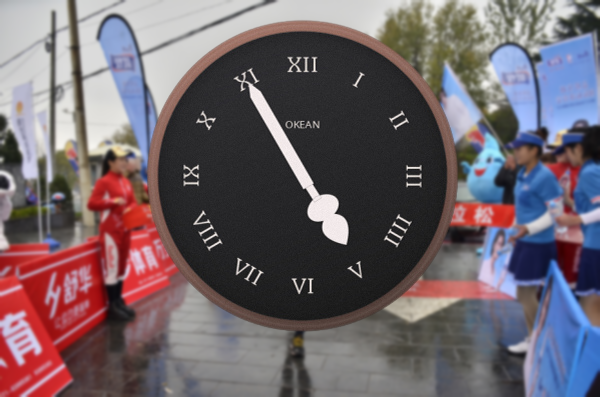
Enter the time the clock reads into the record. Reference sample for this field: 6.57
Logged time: 4.55
